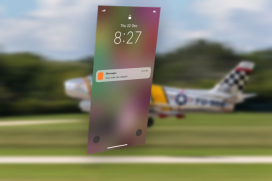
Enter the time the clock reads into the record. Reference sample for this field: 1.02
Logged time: 8.27
